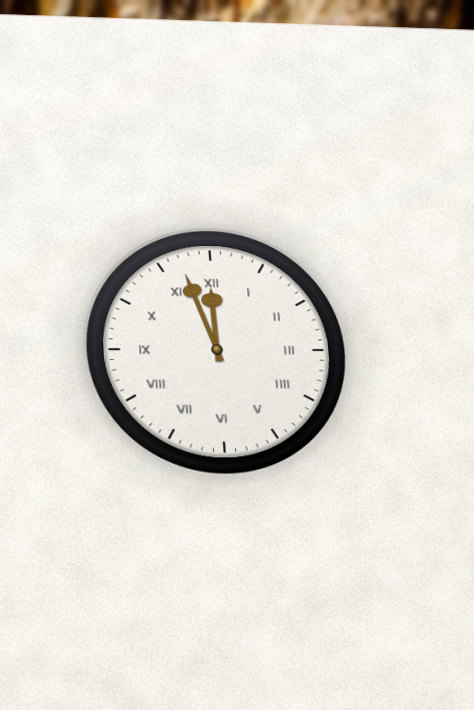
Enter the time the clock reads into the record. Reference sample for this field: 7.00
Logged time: 11.57
